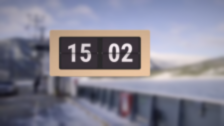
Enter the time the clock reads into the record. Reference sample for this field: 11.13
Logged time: 15.02
